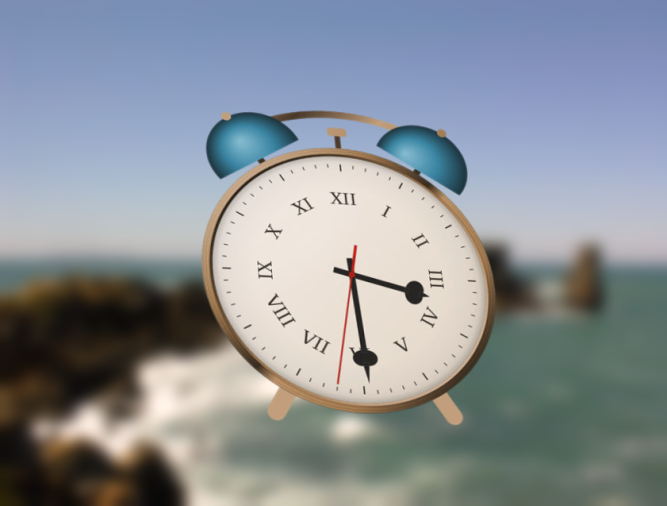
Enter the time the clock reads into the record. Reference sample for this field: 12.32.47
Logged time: 3.29.32
